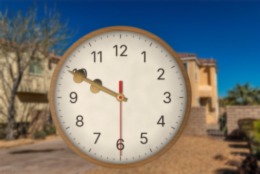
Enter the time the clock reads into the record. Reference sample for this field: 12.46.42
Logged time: 9.49.30
